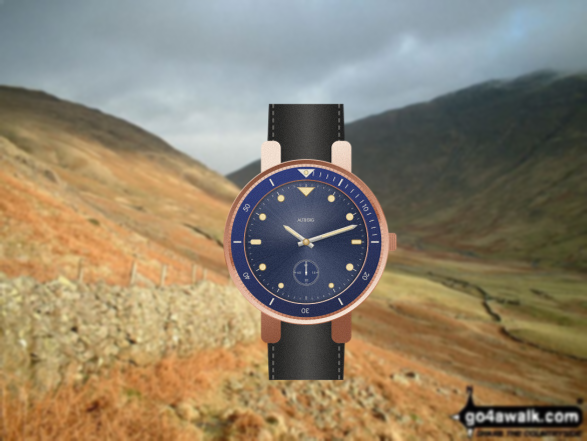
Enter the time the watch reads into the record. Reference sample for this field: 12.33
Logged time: 10.12
